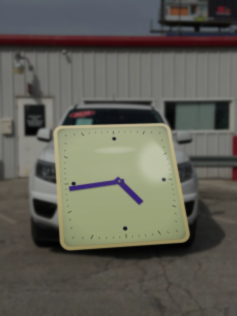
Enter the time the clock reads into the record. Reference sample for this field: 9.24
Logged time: 4.44
